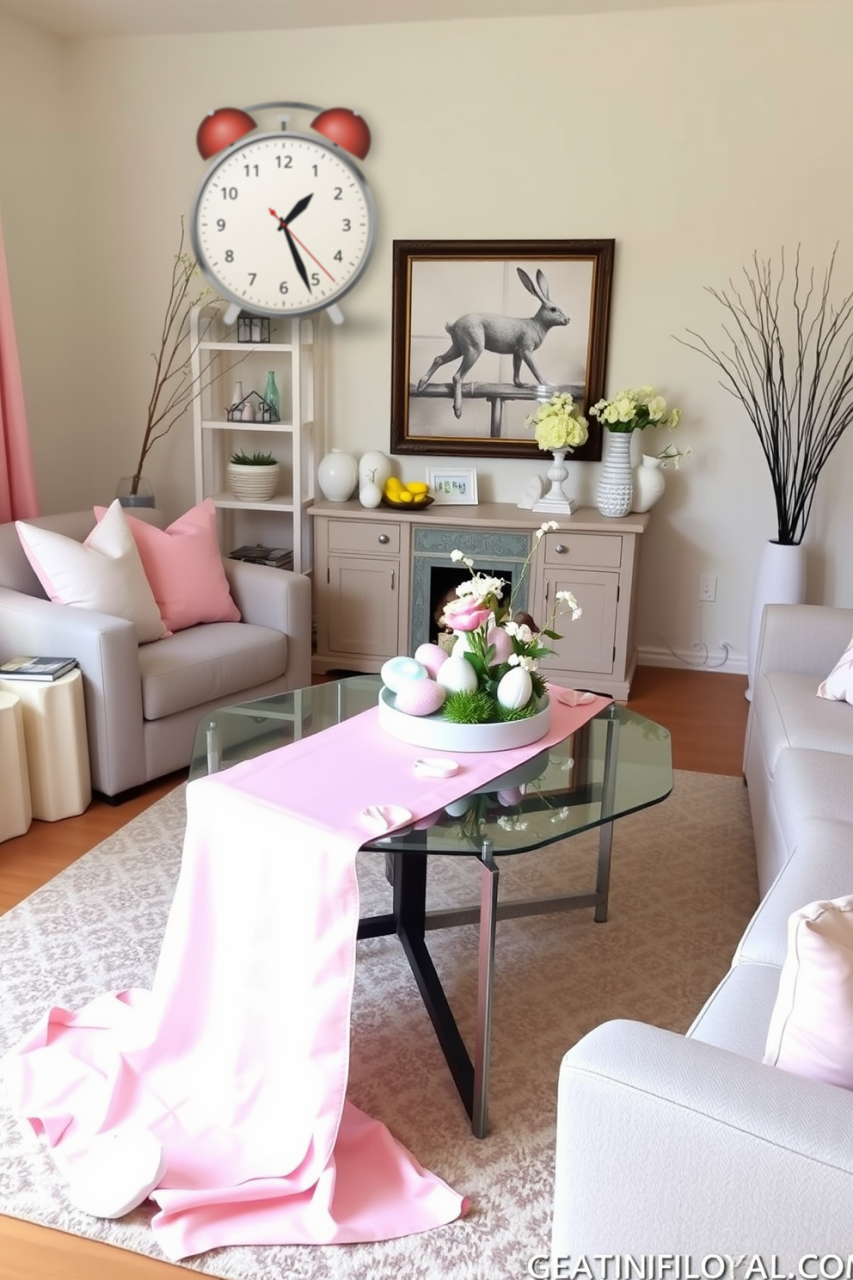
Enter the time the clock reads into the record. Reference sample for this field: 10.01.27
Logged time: 1.26.23
